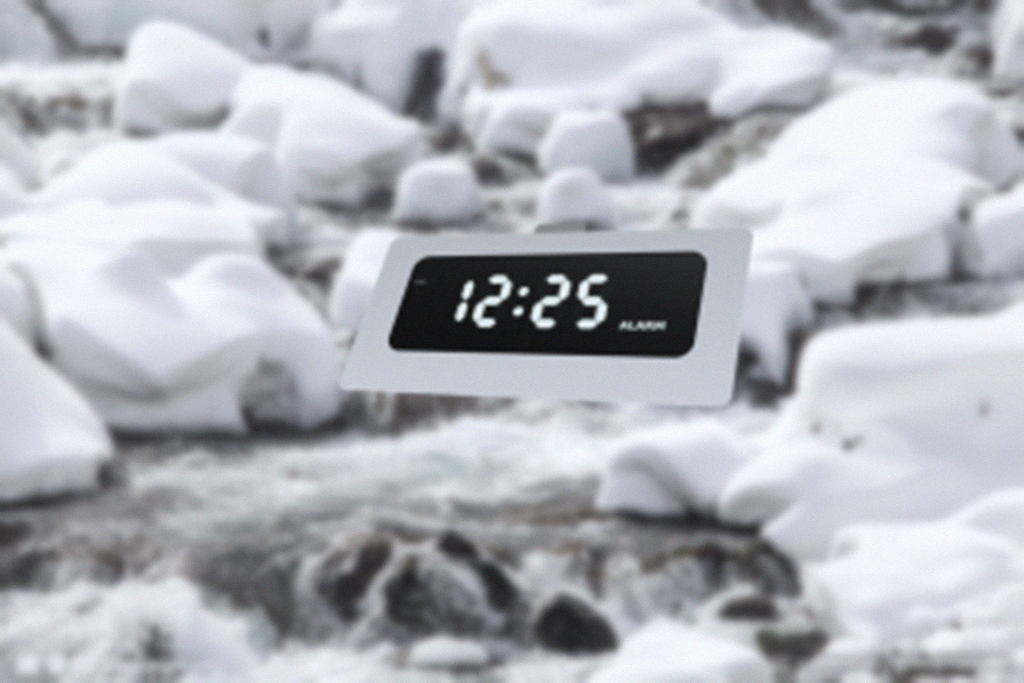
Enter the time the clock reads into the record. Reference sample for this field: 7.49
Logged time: 12.25
